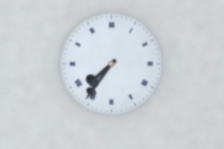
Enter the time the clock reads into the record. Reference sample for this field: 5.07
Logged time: 7.36
